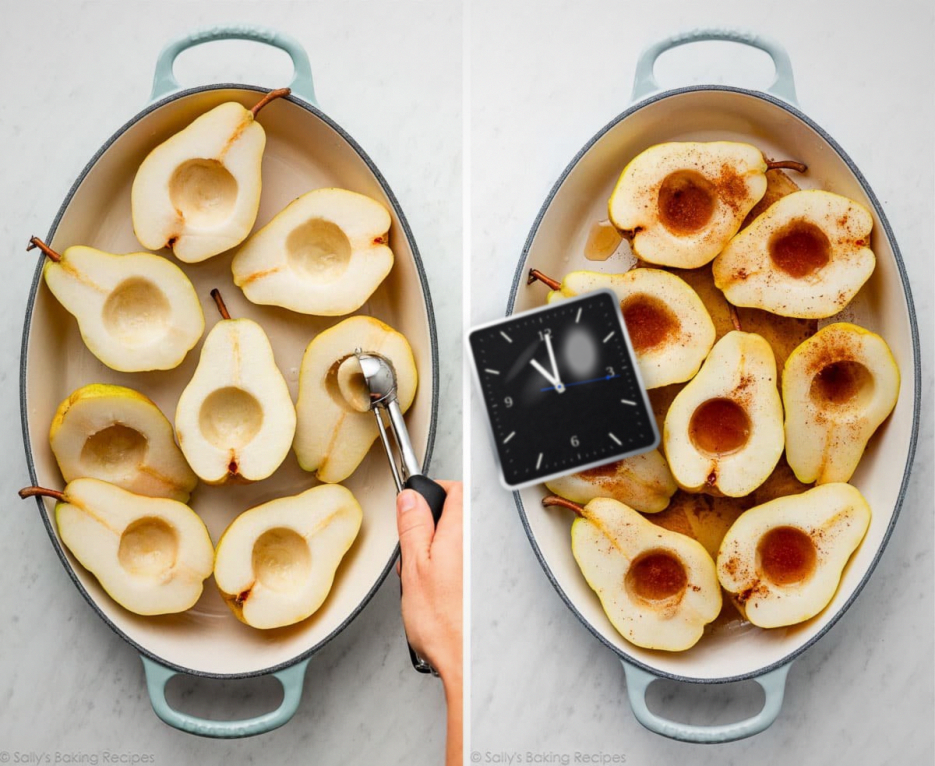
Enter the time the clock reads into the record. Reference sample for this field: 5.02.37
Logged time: 11.00.16
